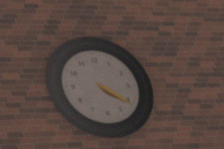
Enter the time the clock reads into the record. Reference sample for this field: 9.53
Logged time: 4.21
